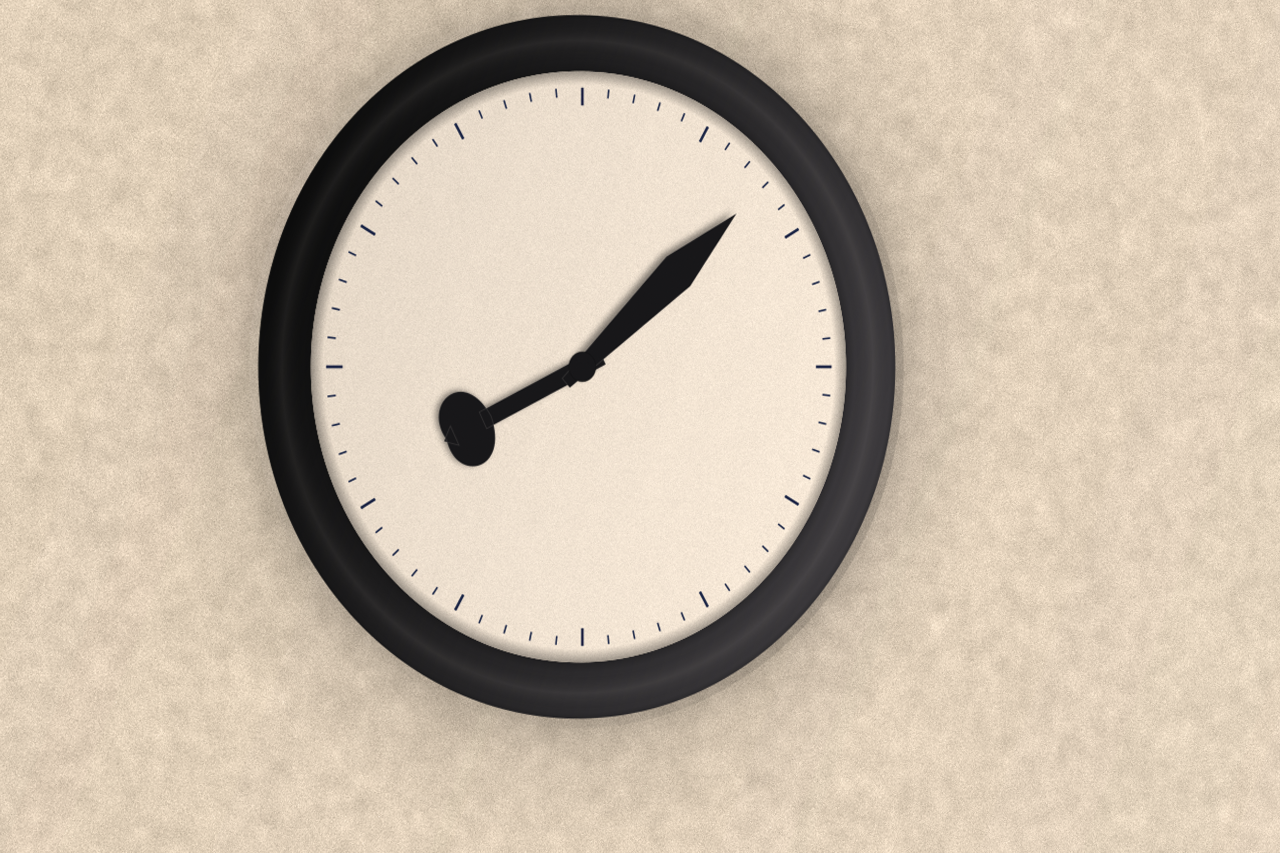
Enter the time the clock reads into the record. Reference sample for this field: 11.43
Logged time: 8.08
